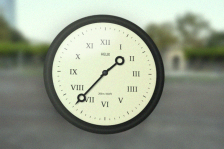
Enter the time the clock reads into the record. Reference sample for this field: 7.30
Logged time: 1.37
